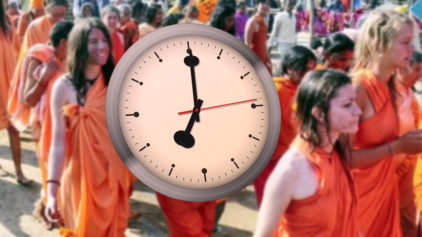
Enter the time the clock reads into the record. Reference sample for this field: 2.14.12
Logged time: 7.00.14
